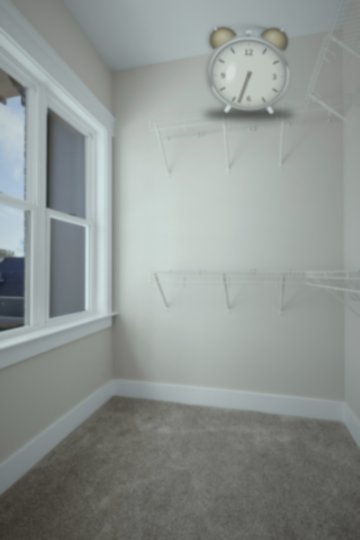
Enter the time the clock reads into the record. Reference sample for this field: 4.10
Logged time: 6.33
